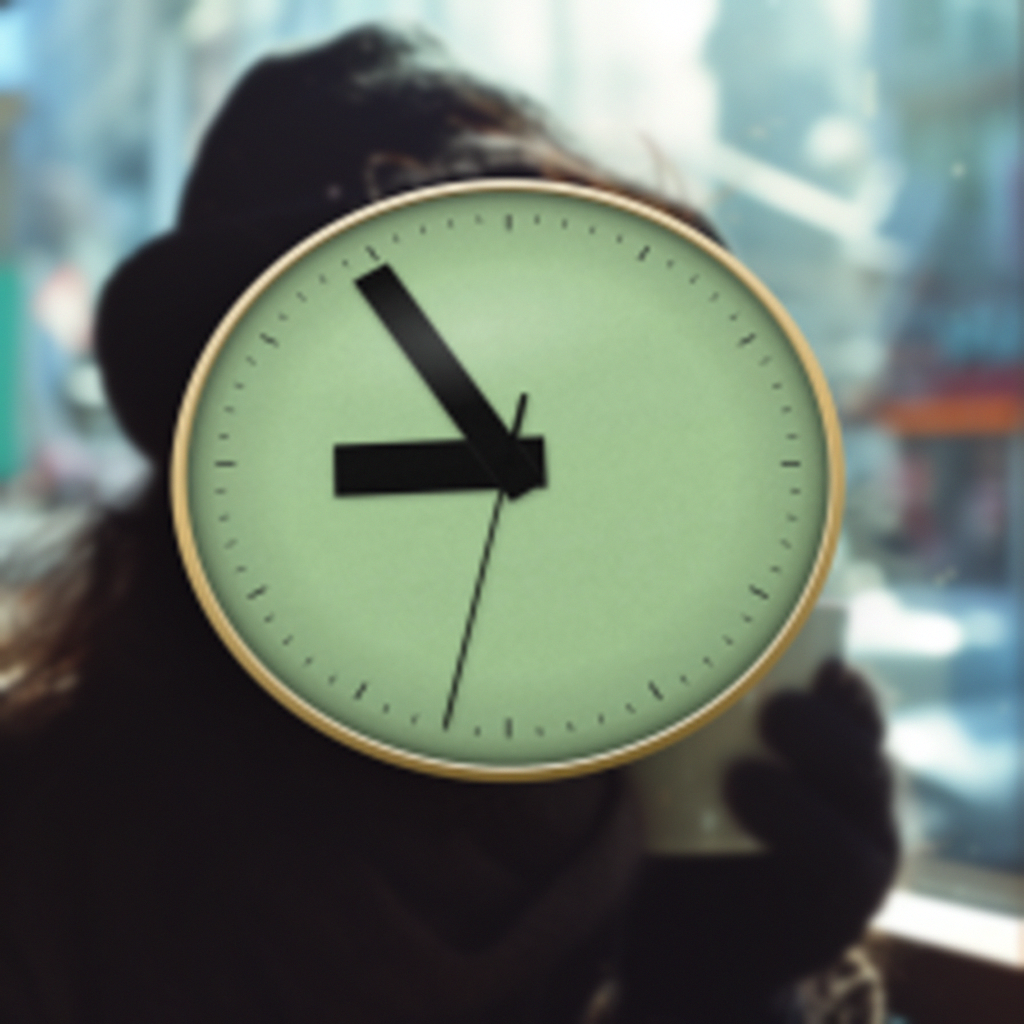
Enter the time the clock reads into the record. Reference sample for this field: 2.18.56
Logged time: 8.54.32
